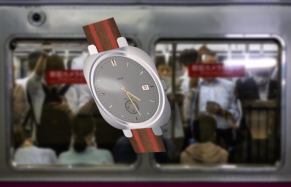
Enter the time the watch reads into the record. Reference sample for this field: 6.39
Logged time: 4.28
